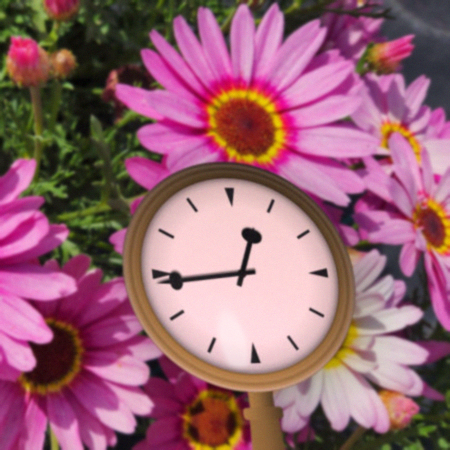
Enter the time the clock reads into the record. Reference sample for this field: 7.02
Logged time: 12.44
